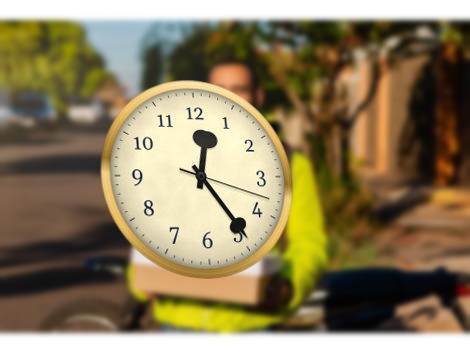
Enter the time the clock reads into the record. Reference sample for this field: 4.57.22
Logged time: 12.24.18
